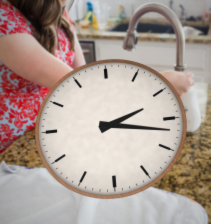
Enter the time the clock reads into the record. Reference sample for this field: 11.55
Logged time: 2.17
